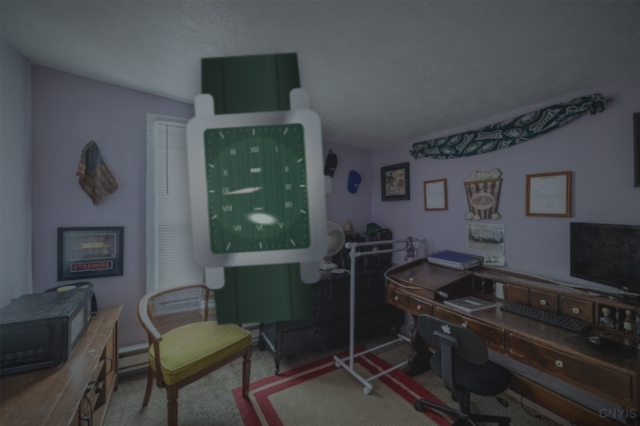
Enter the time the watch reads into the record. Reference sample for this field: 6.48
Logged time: 8.44
